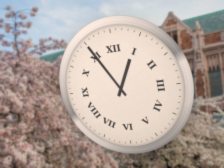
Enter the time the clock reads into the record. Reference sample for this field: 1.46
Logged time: 12.55
